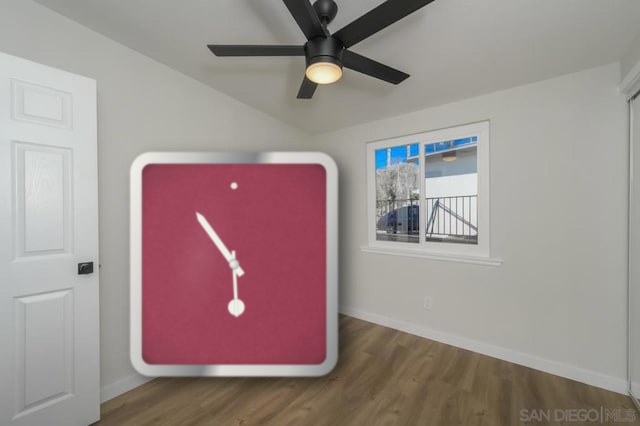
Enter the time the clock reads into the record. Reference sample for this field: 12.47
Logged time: 5.54
